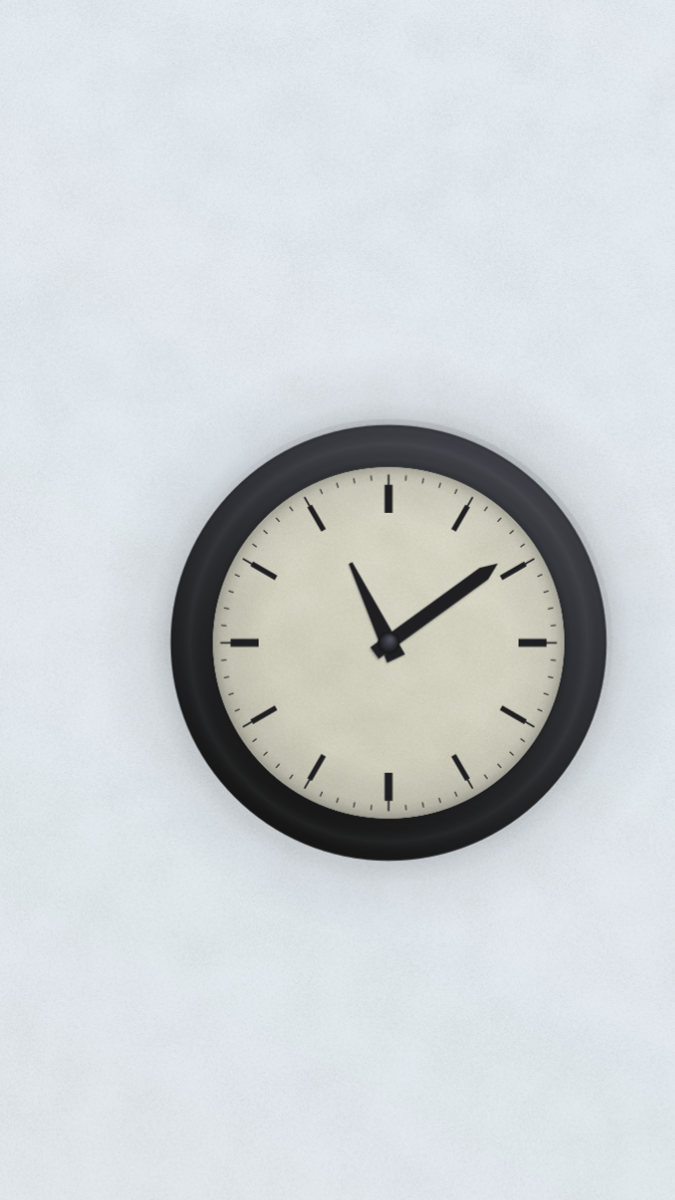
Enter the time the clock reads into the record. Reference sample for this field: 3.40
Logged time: 11.09
